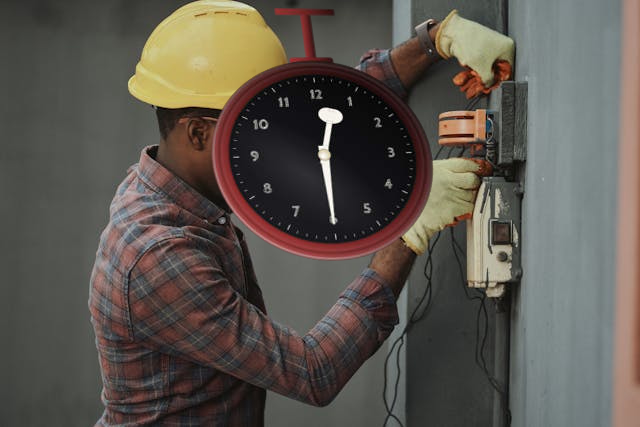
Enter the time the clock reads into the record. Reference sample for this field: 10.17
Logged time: 12.30
